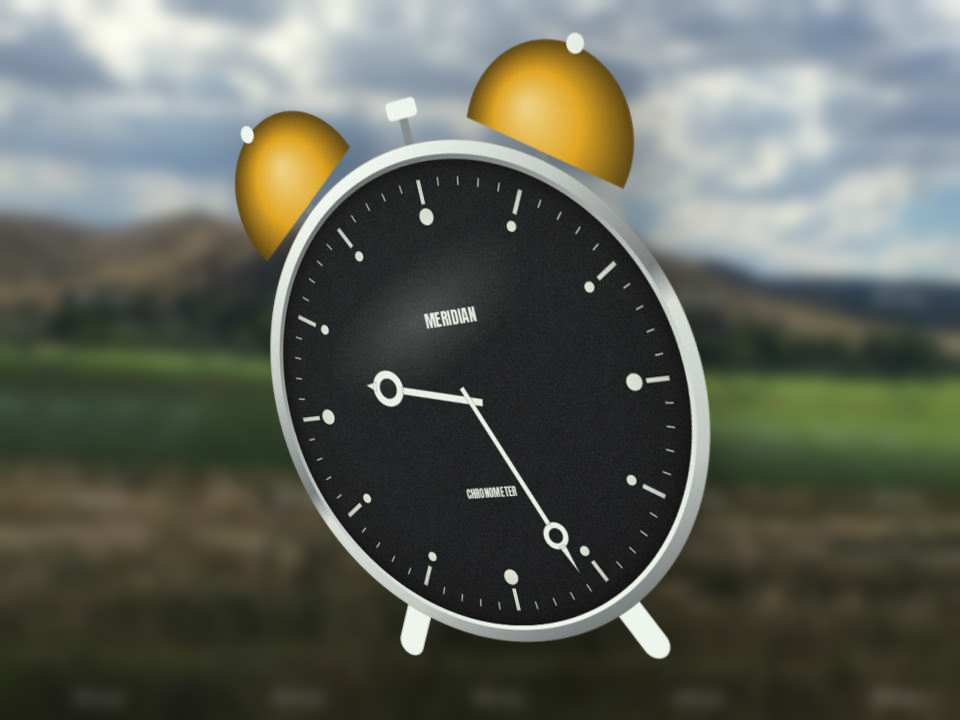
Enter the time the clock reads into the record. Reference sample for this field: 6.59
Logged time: 9.26
